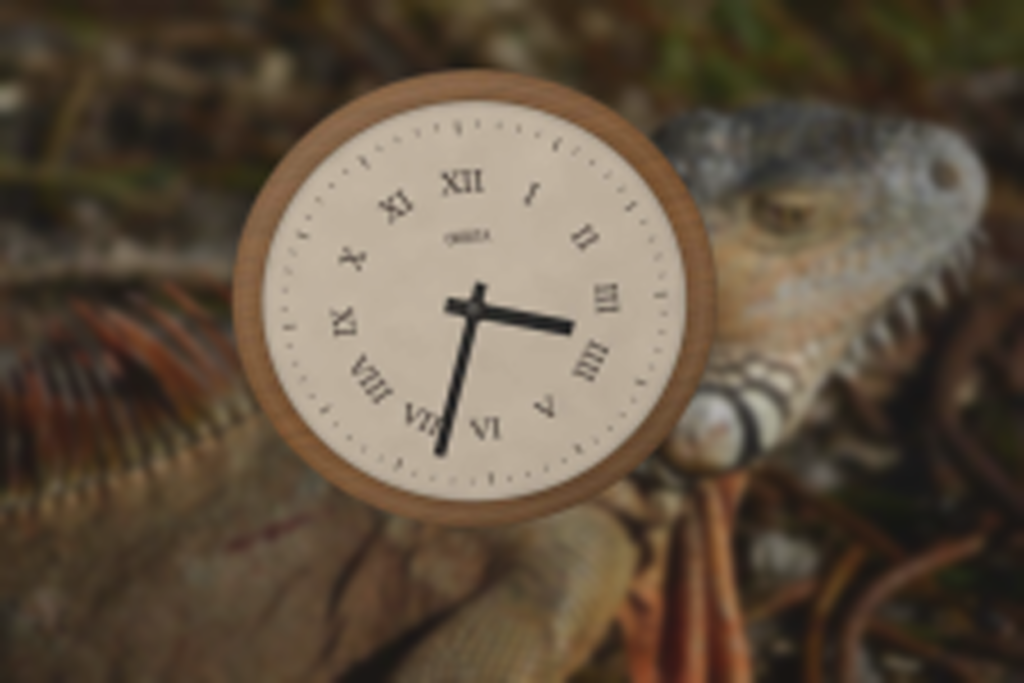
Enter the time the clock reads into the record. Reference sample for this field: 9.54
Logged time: 3.33
